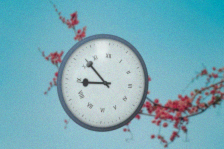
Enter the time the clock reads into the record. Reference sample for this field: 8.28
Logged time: 8.52
